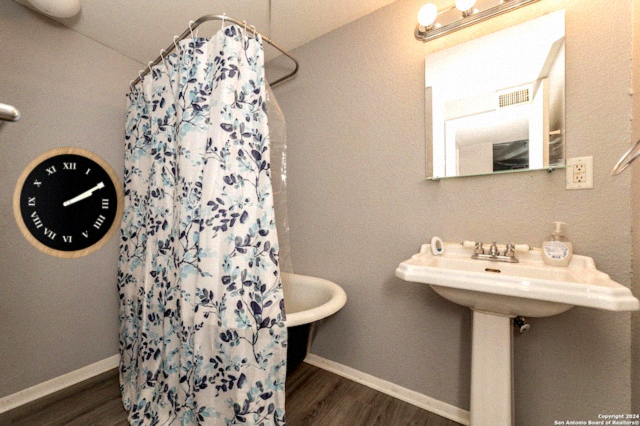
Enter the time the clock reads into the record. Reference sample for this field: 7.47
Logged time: 2.10
